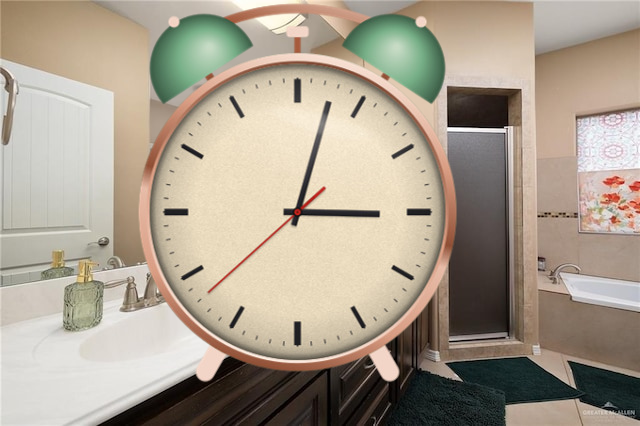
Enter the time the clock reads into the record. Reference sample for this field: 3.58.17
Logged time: 3.02.38
